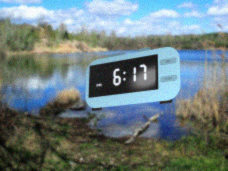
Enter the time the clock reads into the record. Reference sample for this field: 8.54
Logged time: 6.17
